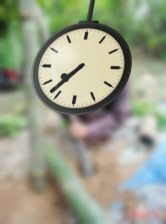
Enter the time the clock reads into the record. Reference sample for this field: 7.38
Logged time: 7.37
